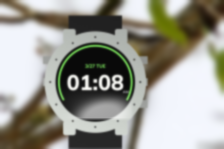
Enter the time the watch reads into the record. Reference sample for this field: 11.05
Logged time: 1.08
